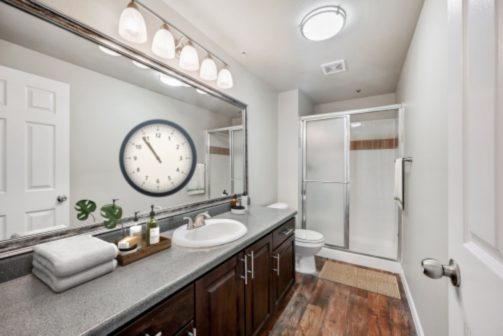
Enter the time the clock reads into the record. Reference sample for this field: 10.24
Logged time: 10.54
